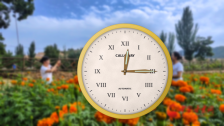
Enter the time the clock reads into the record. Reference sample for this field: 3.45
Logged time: 12.15
